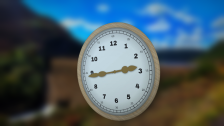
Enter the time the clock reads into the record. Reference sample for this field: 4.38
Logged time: 2.44
